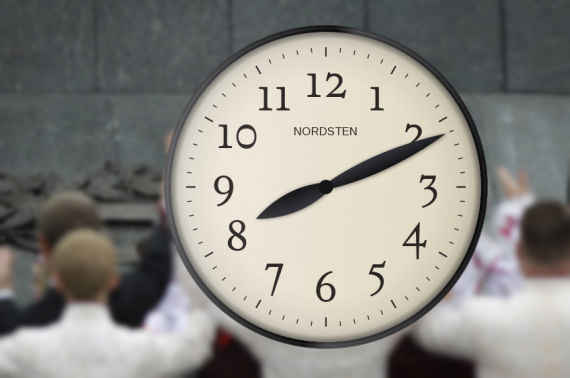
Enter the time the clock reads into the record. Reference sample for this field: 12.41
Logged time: 8.11
